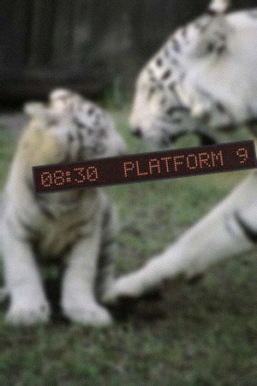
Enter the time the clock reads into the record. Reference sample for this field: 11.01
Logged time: 8.30
